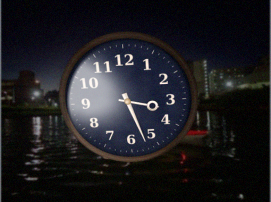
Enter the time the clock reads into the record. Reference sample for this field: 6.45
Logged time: 3.27
